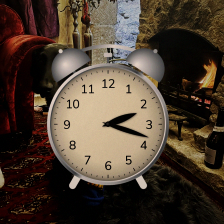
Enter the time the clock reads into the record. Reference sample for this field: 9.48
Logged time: 2.18
